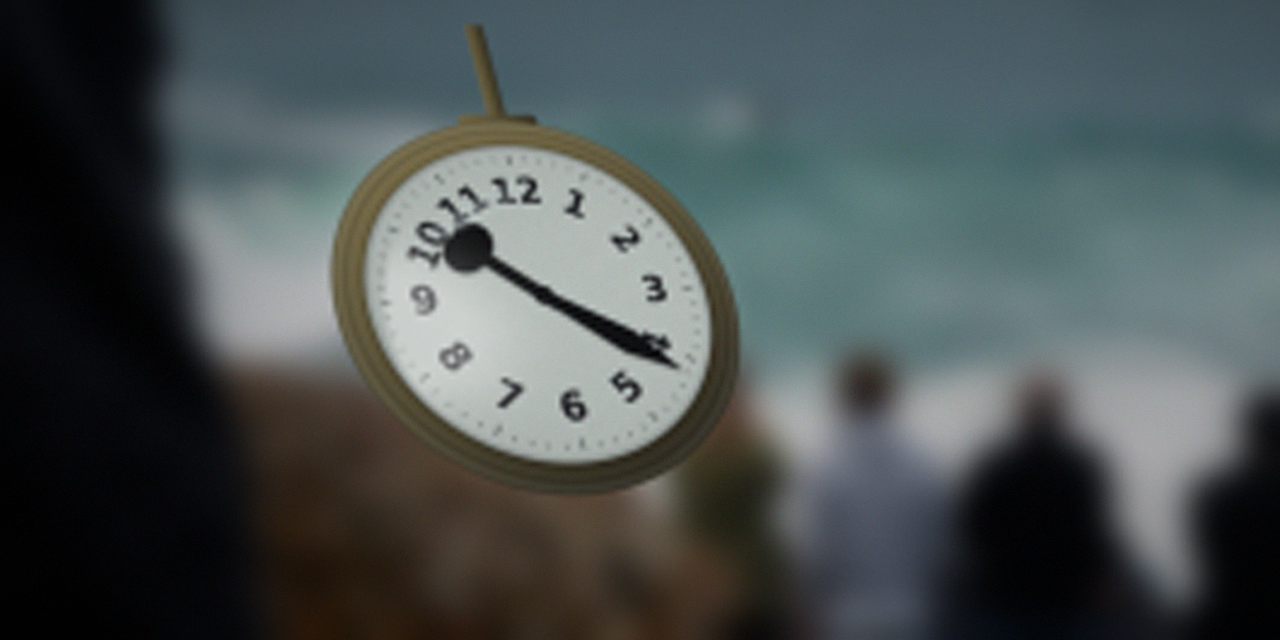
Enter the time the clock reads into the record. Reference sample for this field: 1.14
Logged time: 10.21
